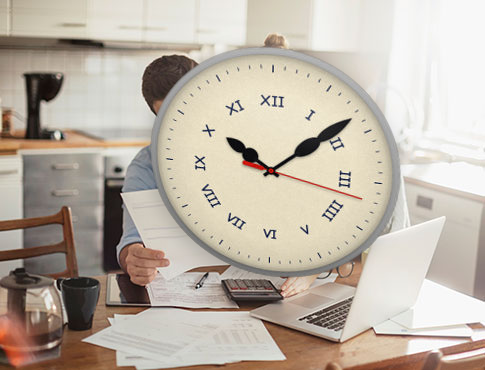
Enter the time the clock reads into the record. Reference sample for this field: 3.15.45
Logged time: 10.08.17
